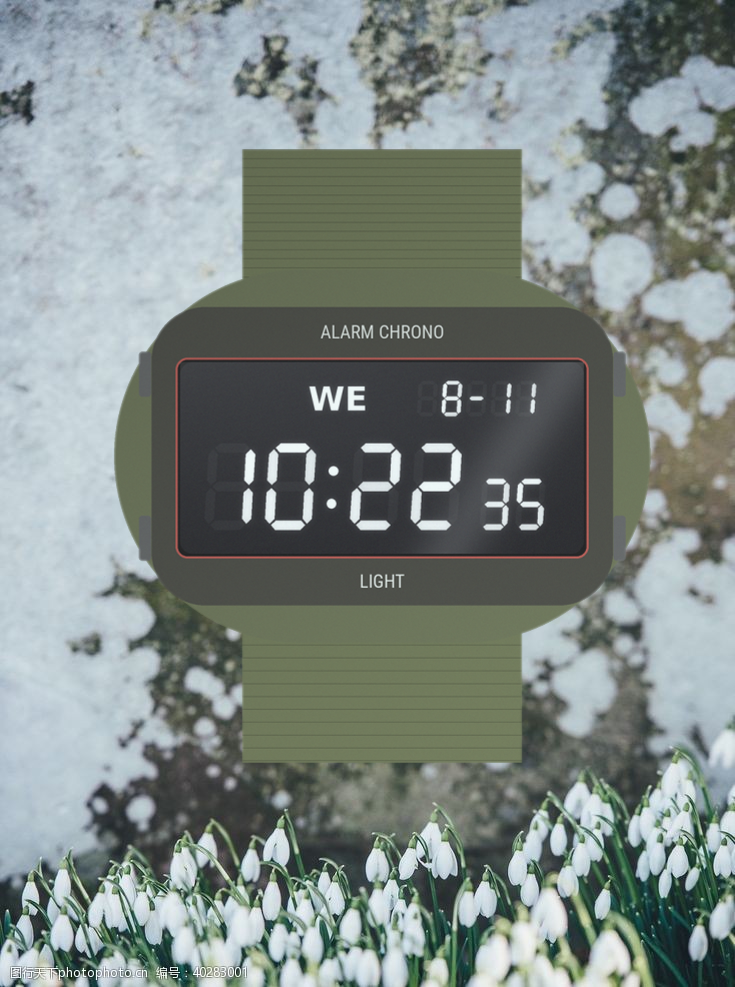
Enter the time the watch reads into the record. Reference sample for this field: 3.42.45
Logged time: 10.22.35
